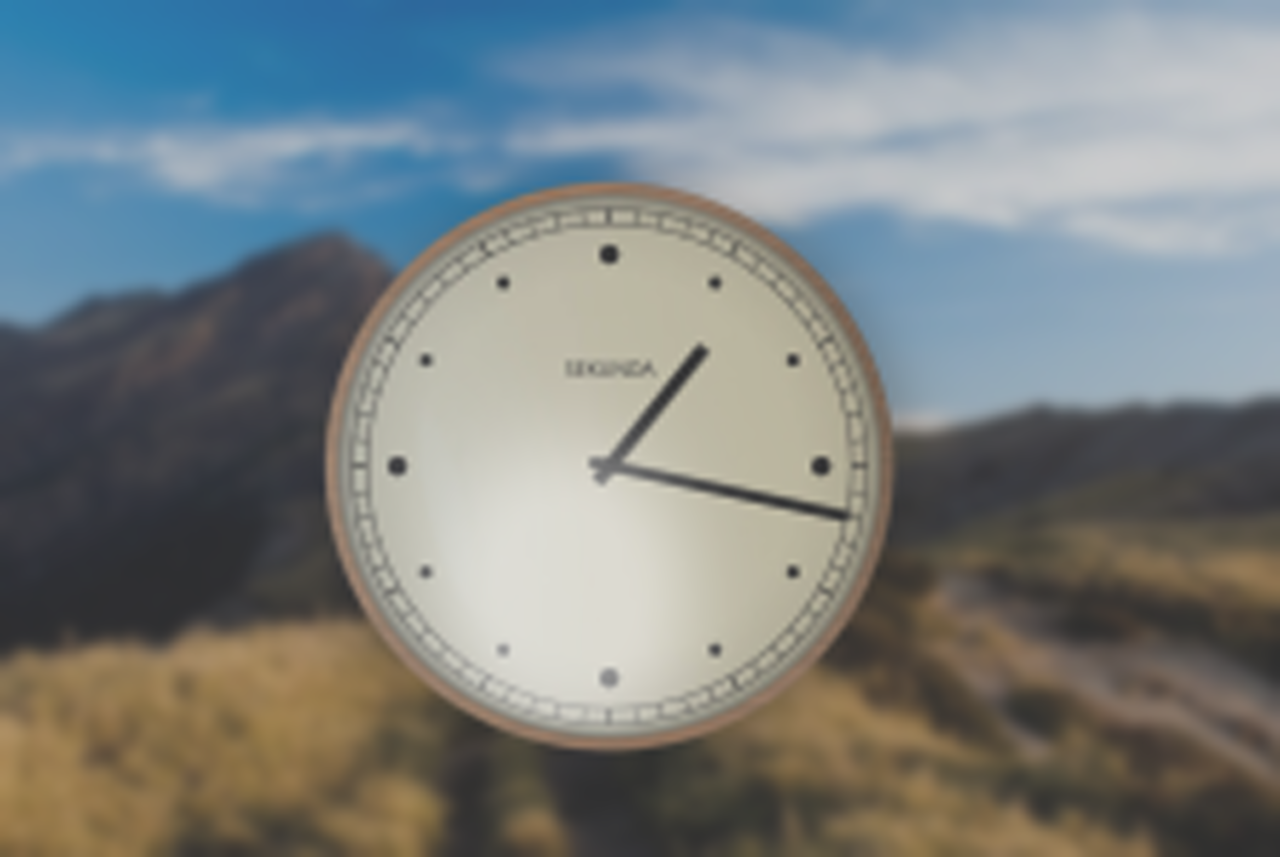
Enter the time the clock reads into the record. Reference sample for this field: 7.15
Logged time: 1.17
